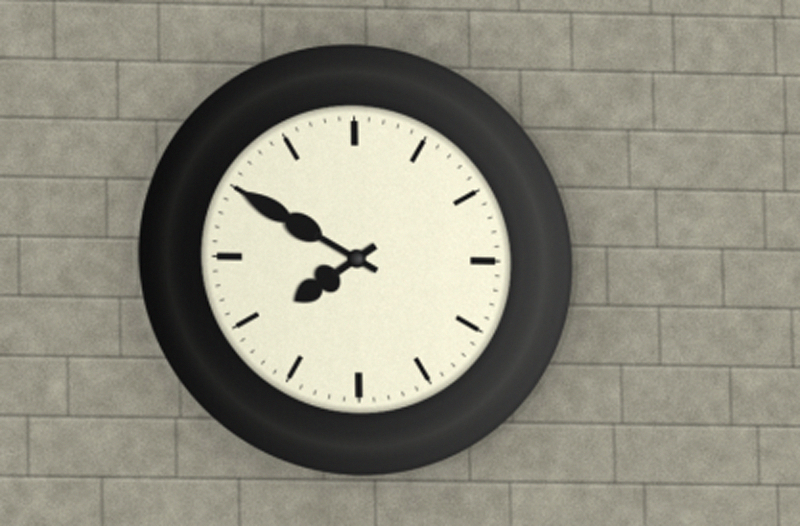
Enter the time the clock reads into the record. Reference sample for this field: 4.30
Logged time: 7.50
